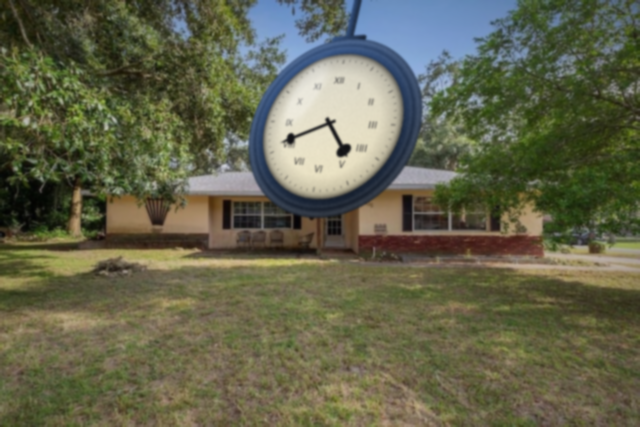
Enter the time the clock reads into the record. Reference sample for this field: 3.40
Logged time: 4.41
